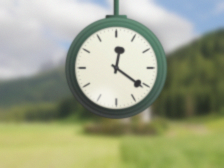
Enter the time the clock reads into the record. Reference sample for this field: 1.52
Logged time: 12.21
